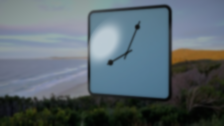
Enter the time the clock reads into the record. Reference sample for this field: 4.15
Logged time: 8.04
